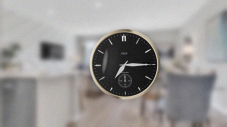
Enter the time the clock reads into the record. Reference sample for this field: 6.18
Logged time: 7.15
